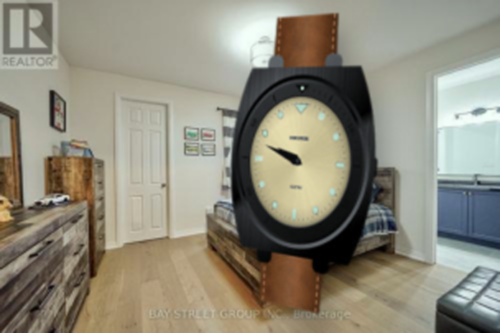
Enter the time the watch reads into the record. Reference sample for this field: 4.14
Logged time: 9.48
